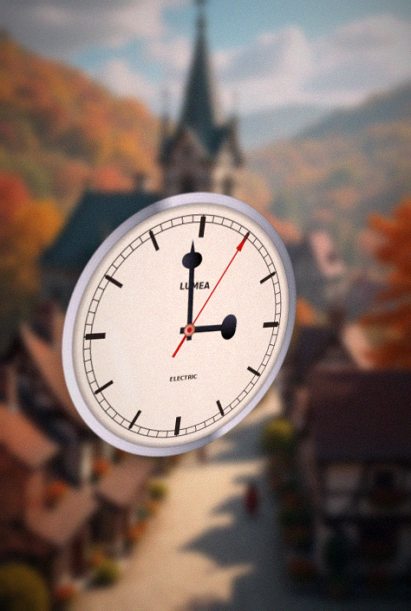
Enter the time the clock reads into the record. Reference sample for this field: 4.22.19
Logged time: 2.59.05
